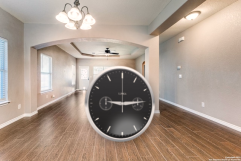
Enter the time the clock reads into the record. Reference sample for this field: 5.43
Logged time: 9.14
